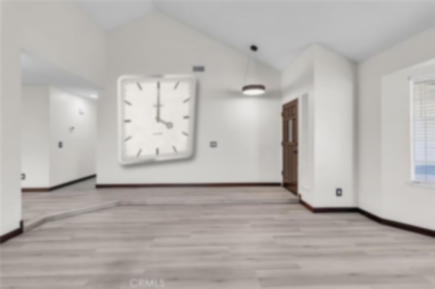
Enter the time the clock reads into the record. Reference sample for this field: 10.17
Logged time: 4.00
